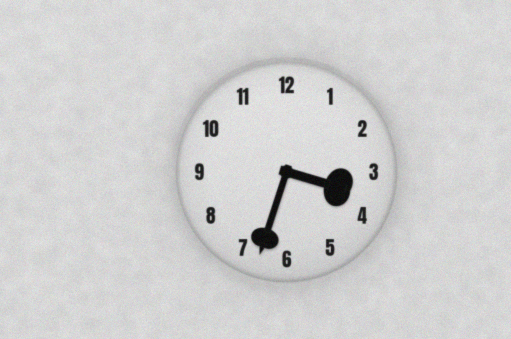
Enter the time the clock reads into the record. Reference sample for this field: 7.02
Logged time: 3.33
